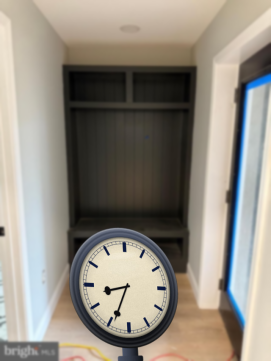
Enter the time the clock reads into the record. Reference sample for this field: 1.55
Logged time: 8.34
